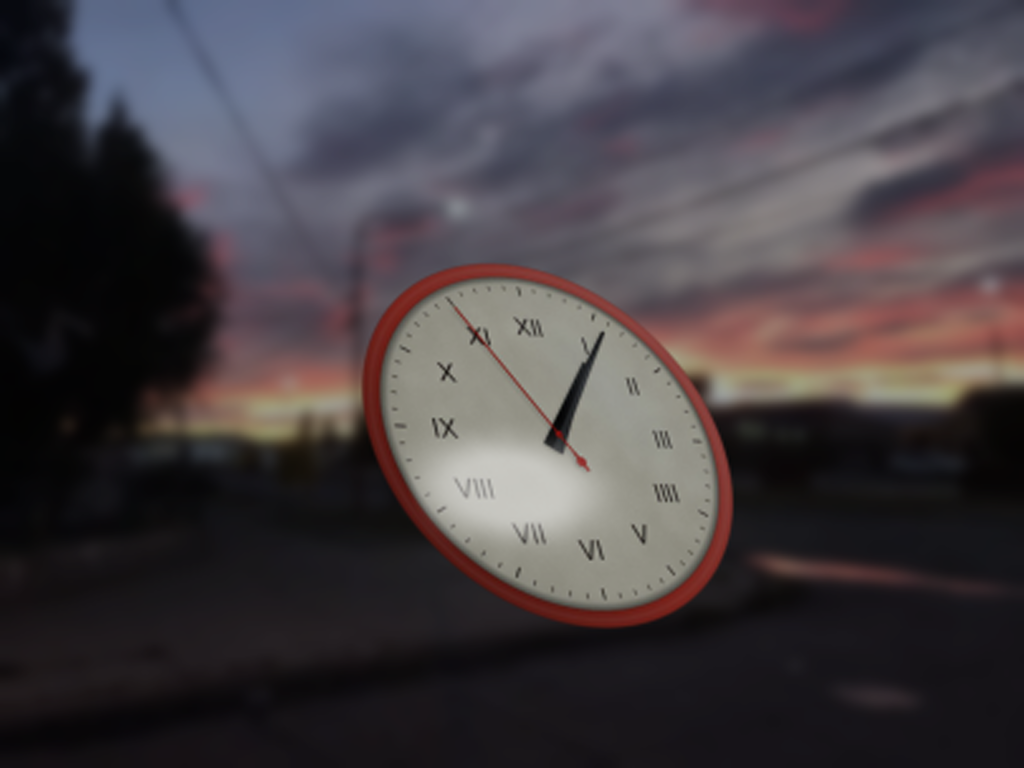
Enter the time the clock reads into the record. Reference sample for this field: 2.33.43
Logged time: 1.05.55
